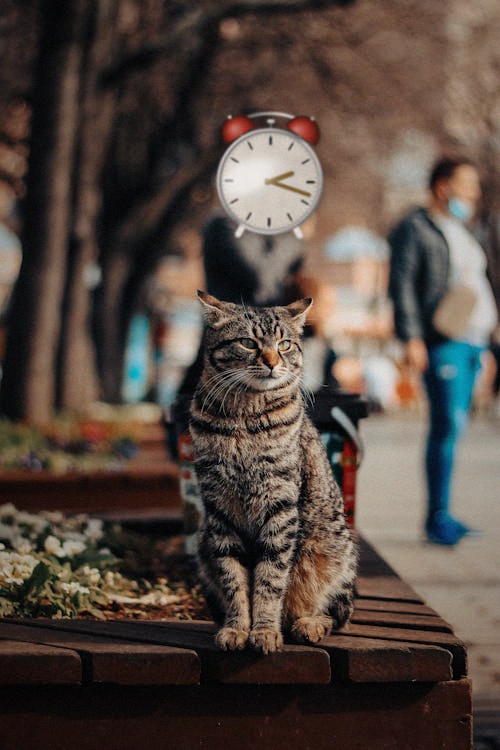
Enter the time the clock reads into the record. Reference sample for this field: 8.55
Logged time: 2.18
